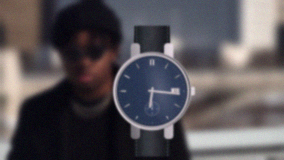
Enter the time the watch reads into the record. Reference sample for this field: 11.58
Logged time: 6.16
